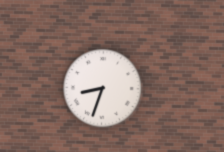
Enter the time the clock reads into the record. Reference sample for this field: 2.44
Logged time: 8.33
